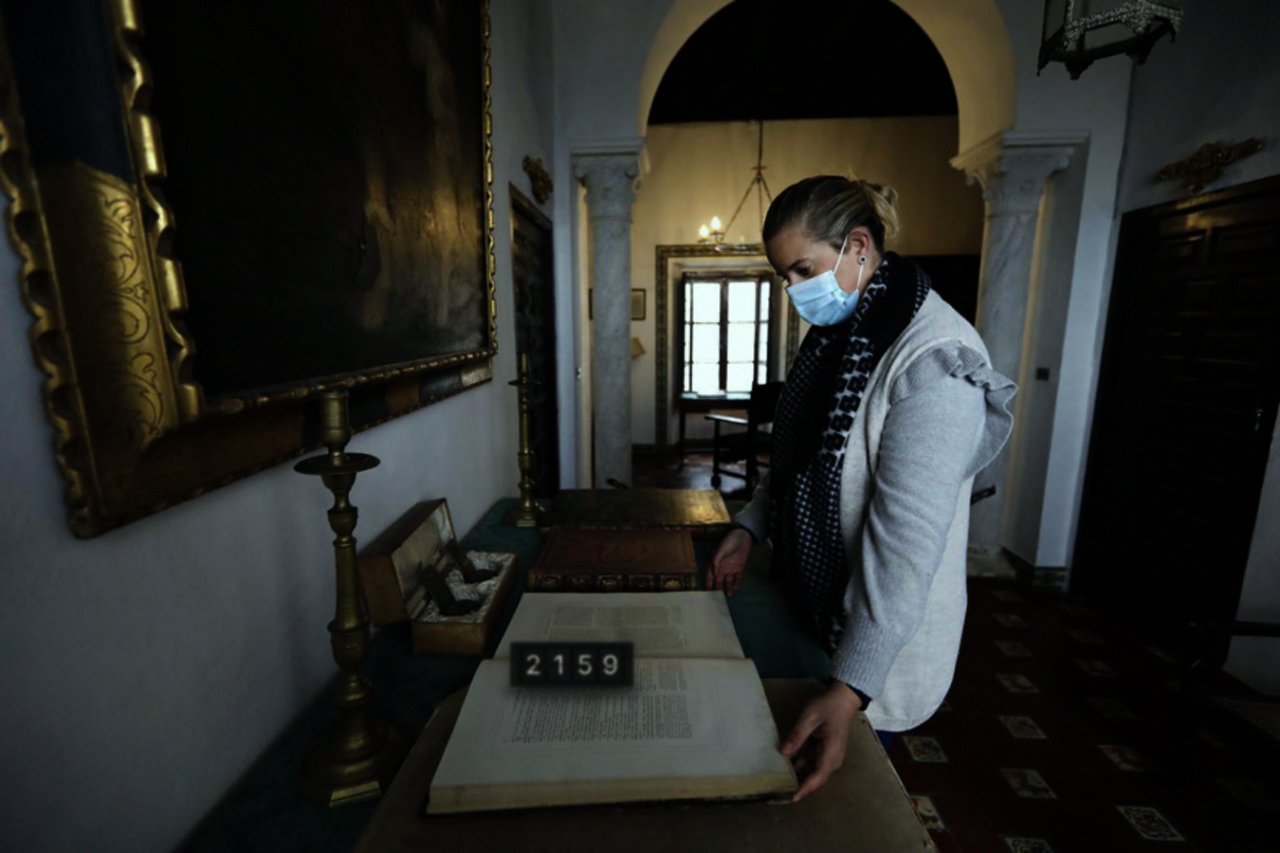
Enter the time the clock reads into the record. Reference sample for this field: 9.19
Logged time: 21.59
